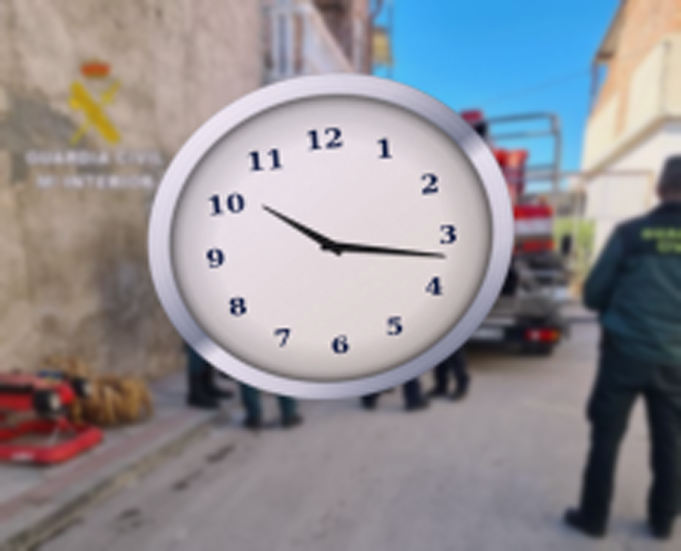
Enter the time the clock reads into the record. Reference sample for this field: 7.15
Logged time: 10.17
